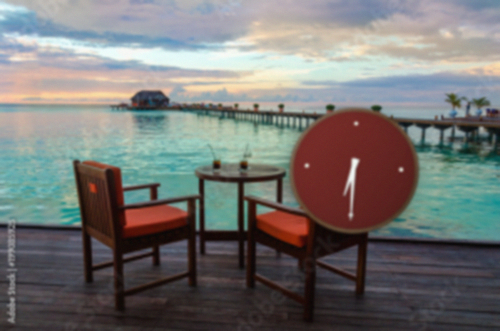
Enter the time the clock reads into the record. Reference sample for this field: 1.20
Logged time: 6.30
